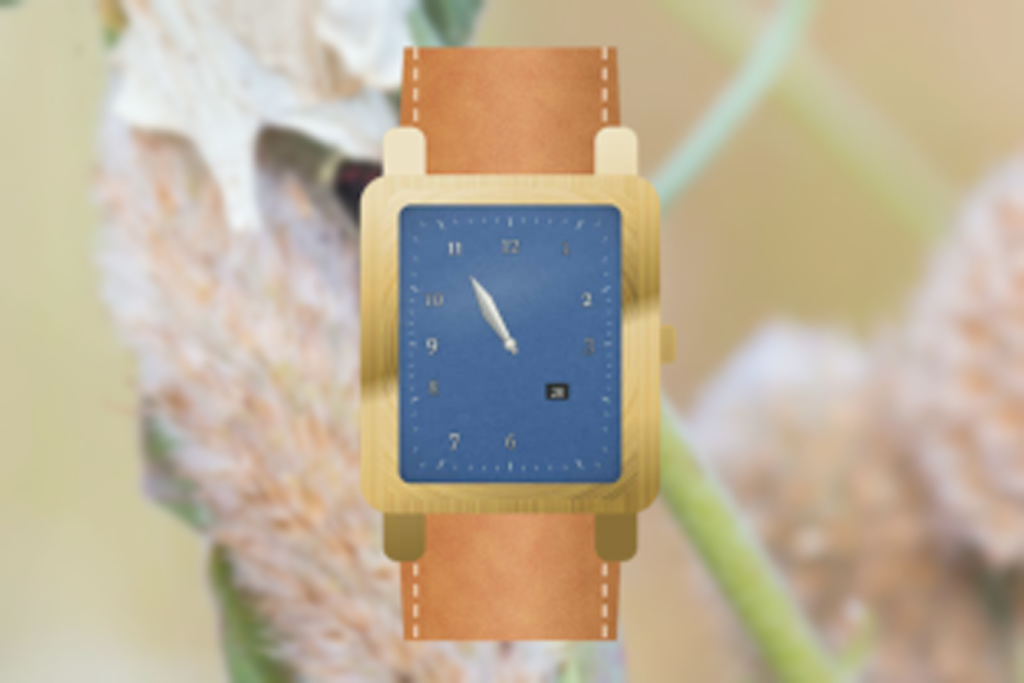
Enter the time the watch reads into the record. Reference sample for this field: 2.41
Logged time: 10.55
